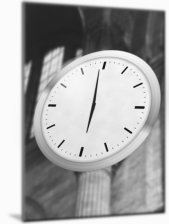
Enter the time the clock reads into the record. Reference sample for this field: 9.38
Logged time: 5.59
